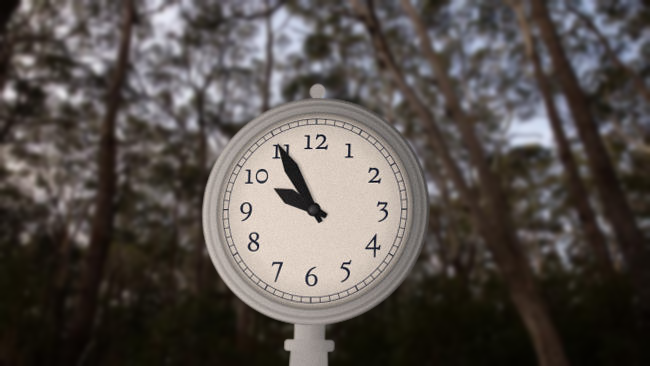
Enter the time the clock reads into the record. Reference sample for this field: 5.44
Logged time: 9.55
